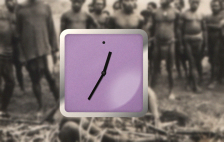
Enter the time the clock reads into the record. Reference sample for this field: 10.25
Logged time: 12.35
